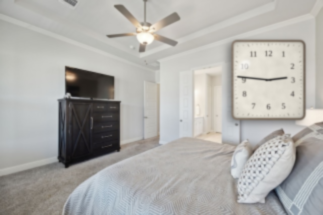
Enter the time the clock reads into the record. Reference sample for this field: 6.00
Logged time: 2.46
